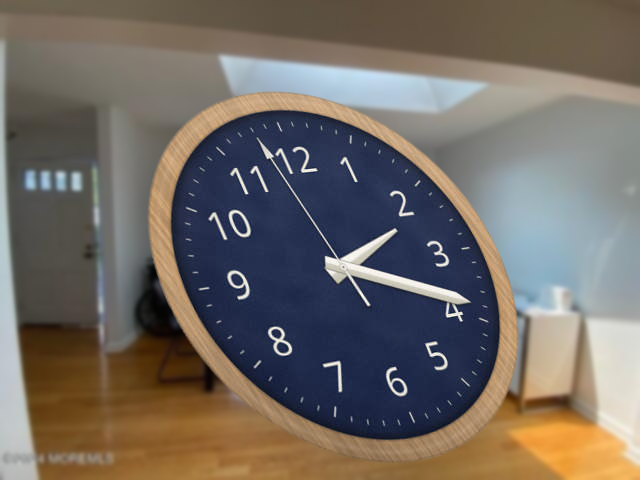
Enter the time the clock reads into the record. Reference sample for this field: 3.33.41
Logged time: 2.18.58
